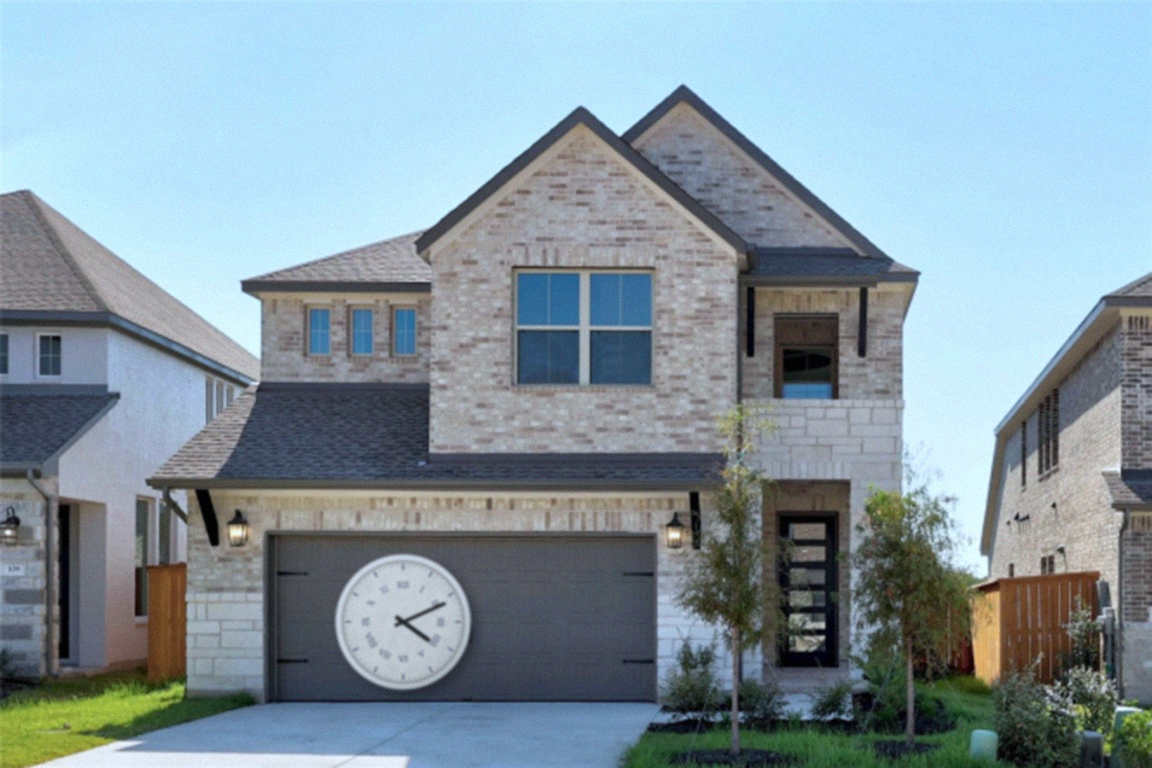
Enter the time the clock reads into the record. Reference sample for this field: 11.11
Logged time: 4.11
